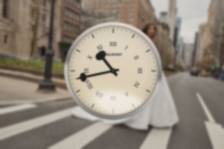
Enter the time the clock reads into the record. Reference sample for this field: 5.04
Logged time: 10.43
